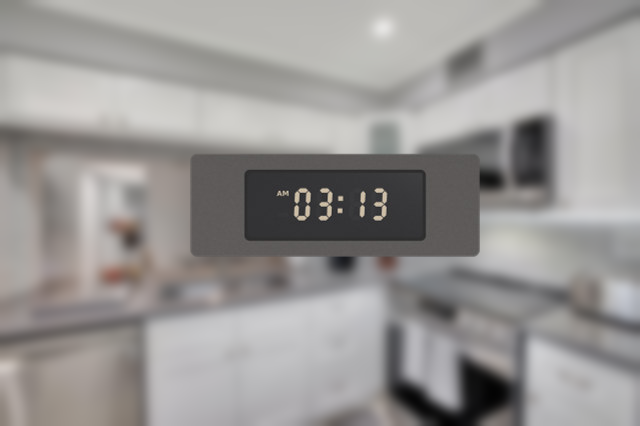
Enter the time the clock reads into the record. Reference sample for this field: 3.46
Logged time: 3.13
